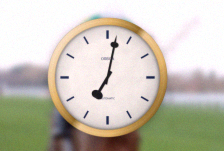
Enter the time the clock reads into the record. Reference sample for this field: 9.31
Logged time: 7.02
